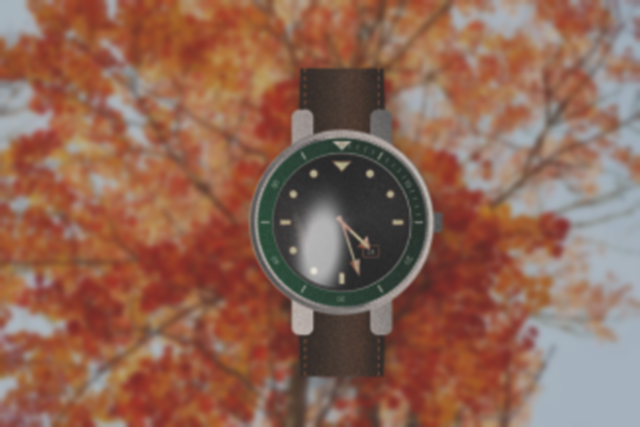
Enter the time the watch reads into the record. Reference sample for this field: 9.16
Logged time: 4.27
